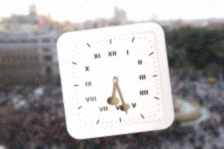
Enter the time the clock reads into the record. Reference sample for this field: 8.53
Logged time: 6.28
